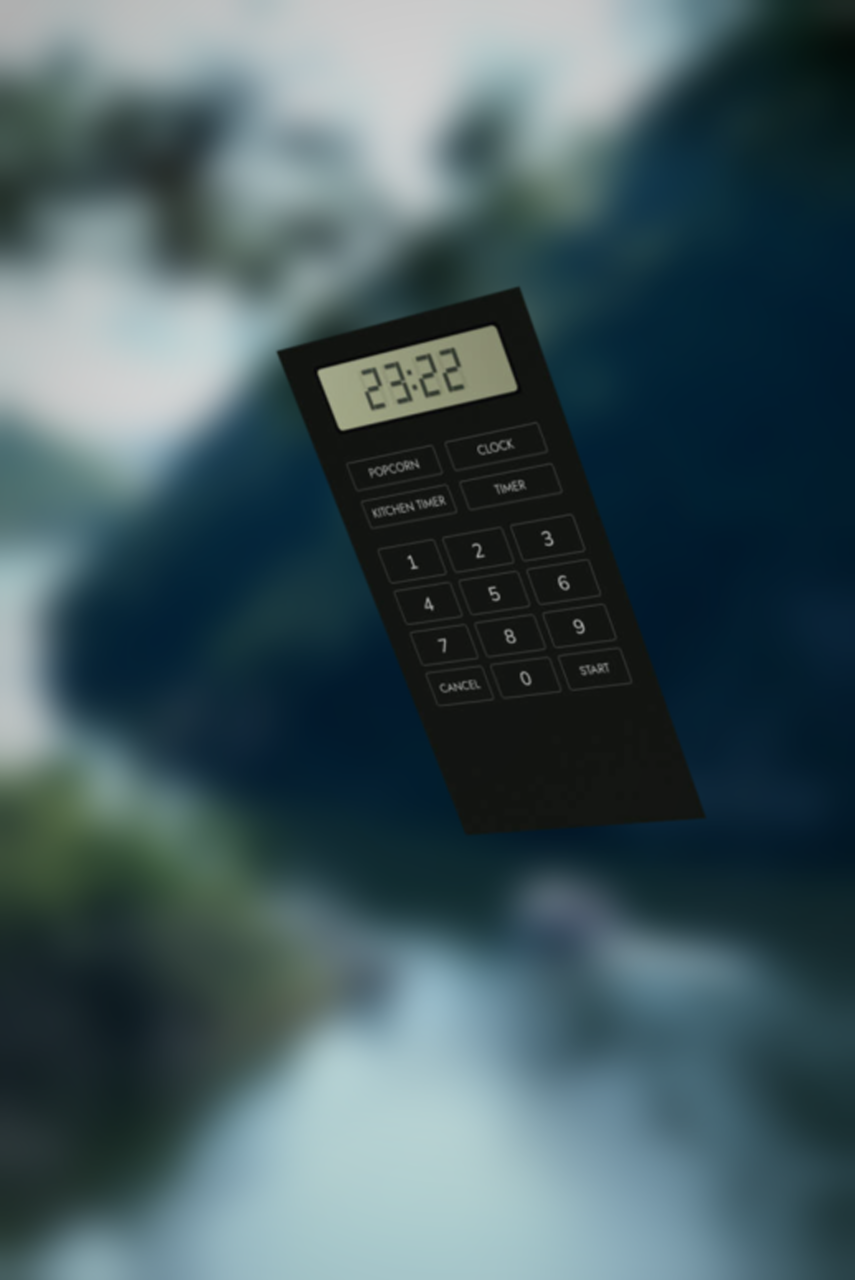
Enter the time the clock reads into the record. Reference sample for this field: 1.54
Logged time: 23.22
